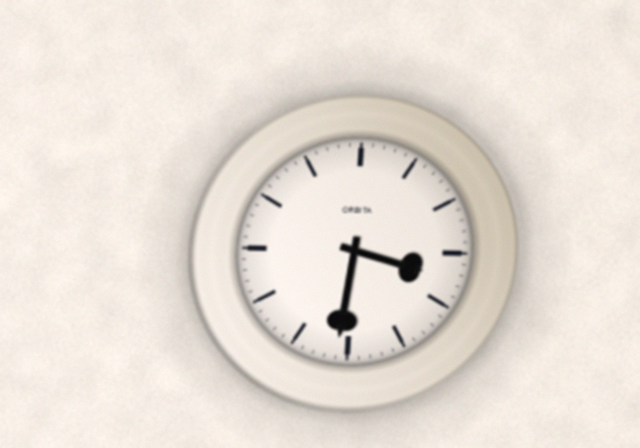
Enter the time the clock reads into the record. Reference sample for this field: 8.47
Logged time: 3.31
